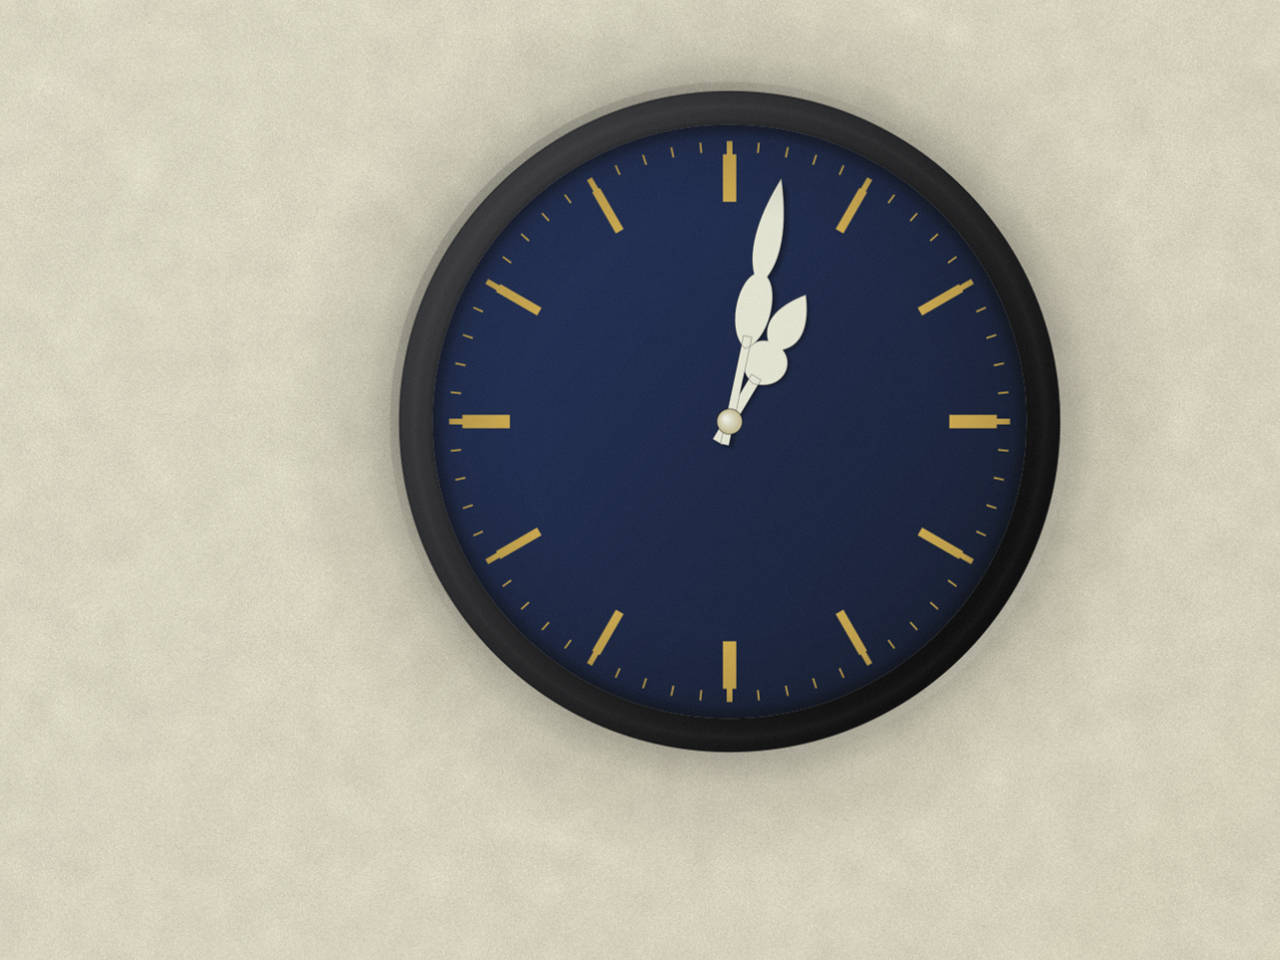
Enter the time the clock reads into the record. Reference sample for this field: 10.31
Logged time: 1.02
